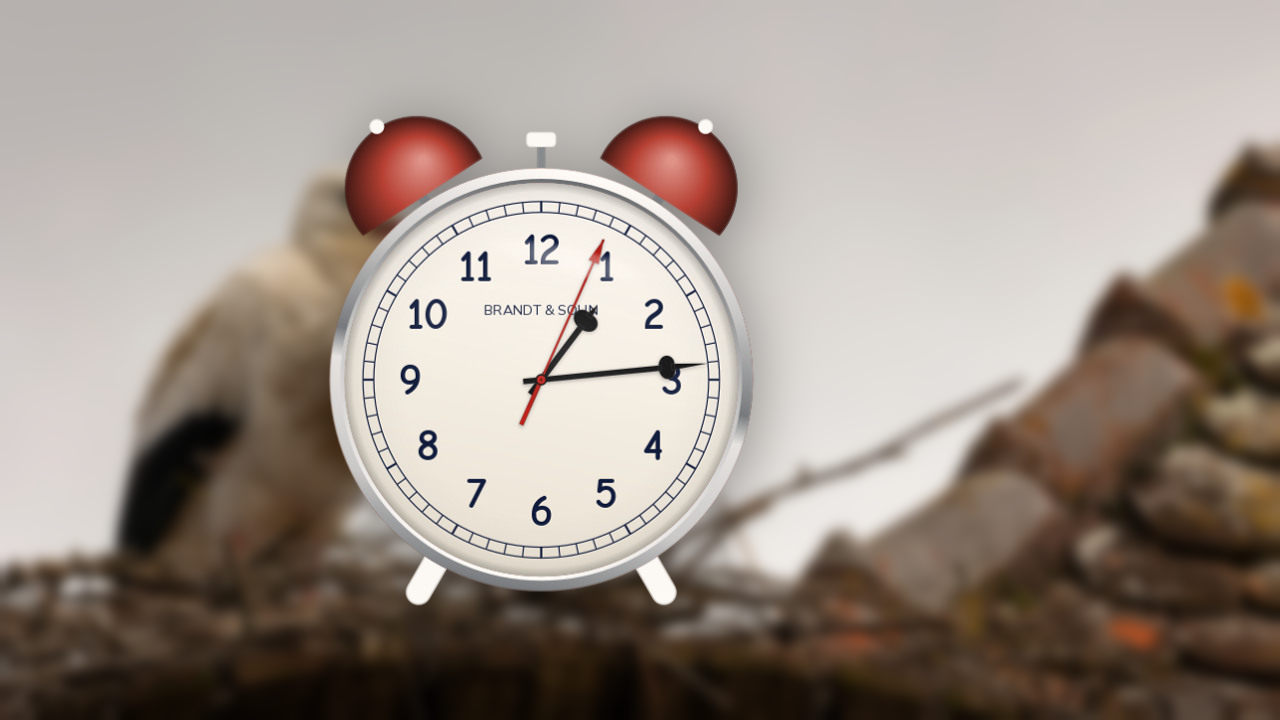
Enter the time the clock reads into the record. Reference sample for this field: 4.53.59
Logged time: 1.14.04
